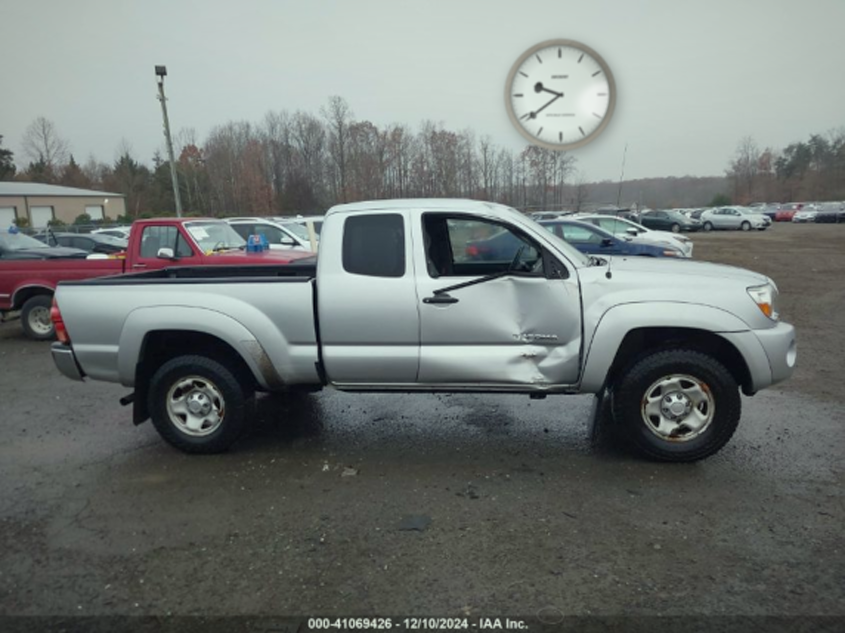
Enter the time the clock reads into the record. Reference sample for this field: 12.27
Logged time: 9.39
